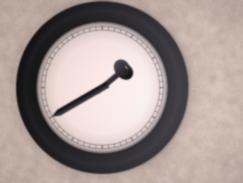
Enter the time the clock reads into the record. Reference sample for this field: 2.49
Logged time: 1.40
